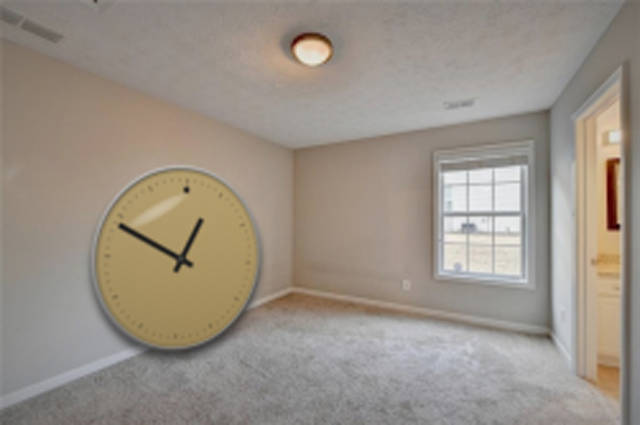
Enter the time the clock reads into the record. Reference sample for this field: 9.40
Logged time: 12.49
